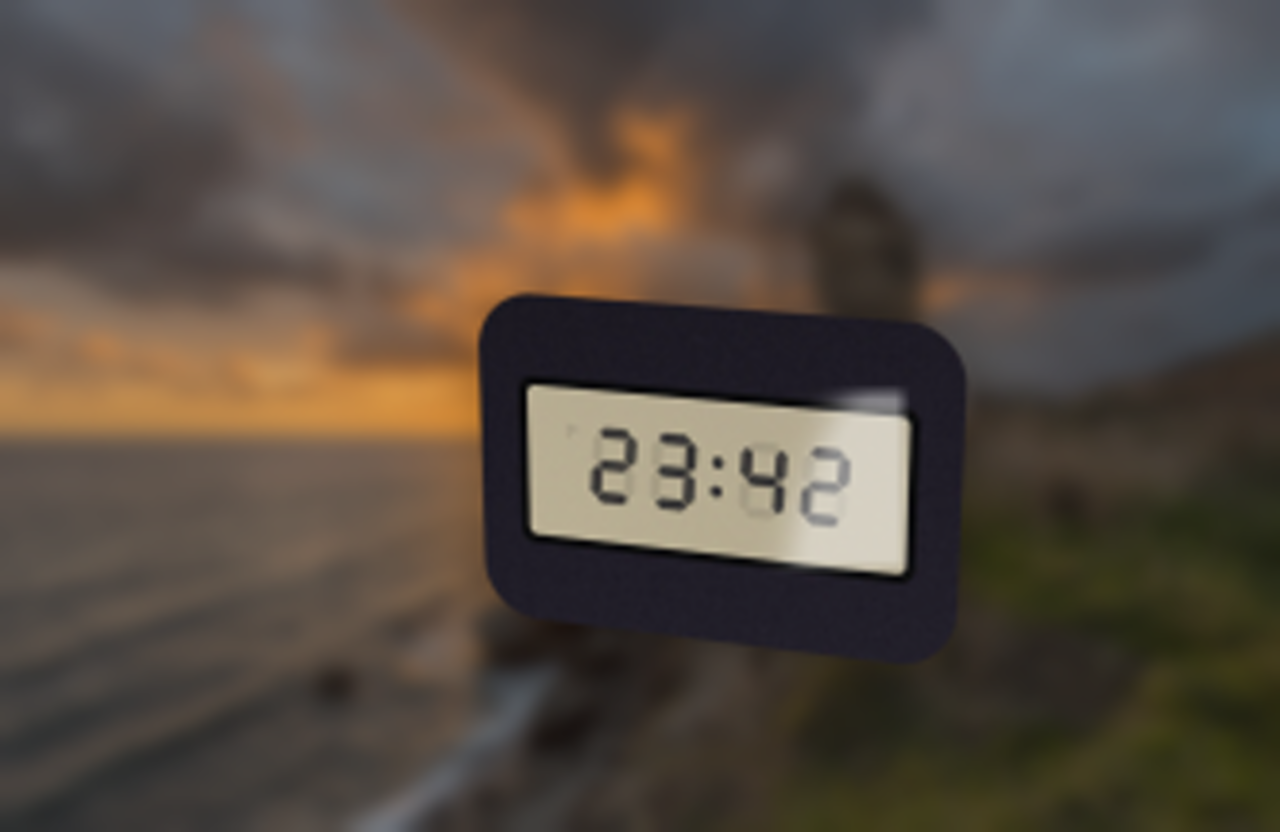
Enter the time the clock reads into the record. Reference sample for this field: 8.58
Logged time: 23.42
